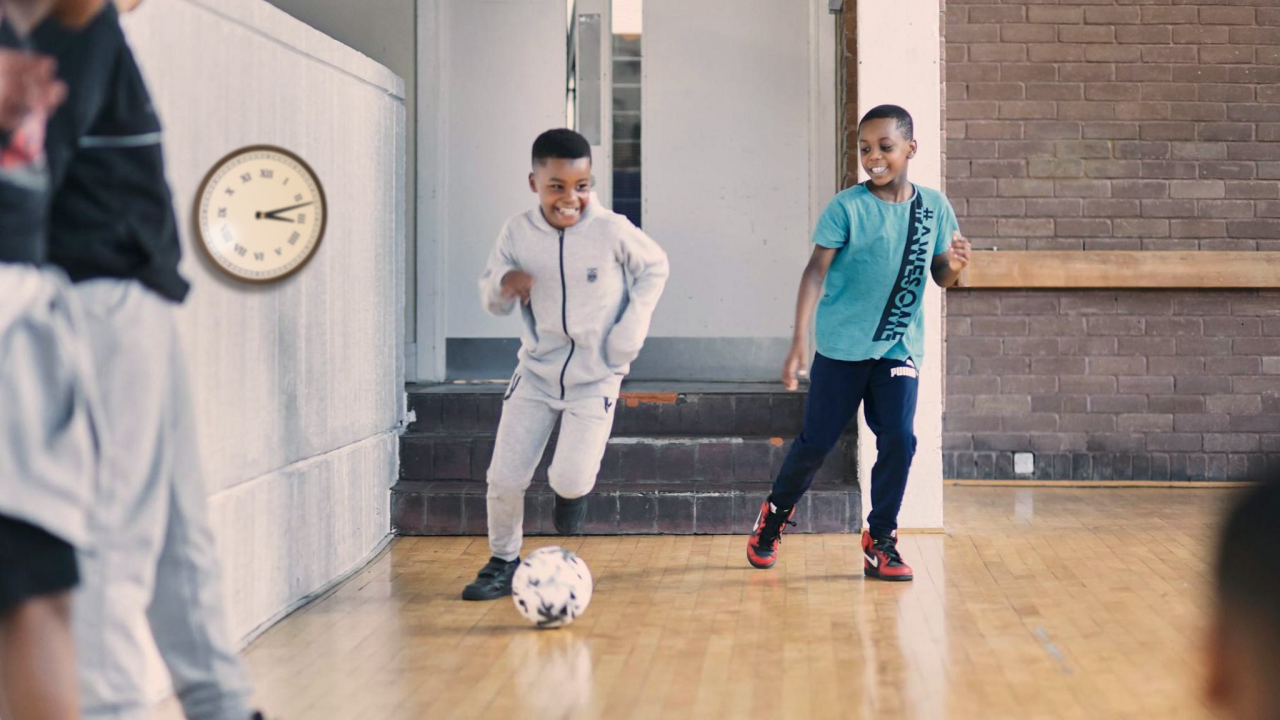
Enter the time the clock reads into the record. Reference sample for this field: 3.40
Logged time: 3.12
